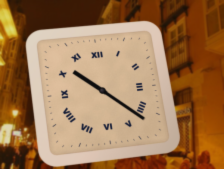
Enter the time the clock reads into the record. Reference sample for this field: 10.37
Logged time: 10.22
